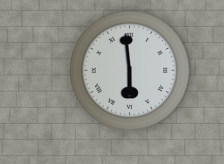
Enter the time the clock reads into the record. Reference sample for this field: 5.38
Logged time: 5.59
